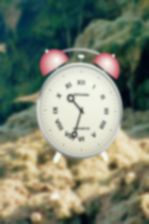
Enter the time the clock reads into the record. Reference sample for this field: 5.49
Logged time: 10.33
